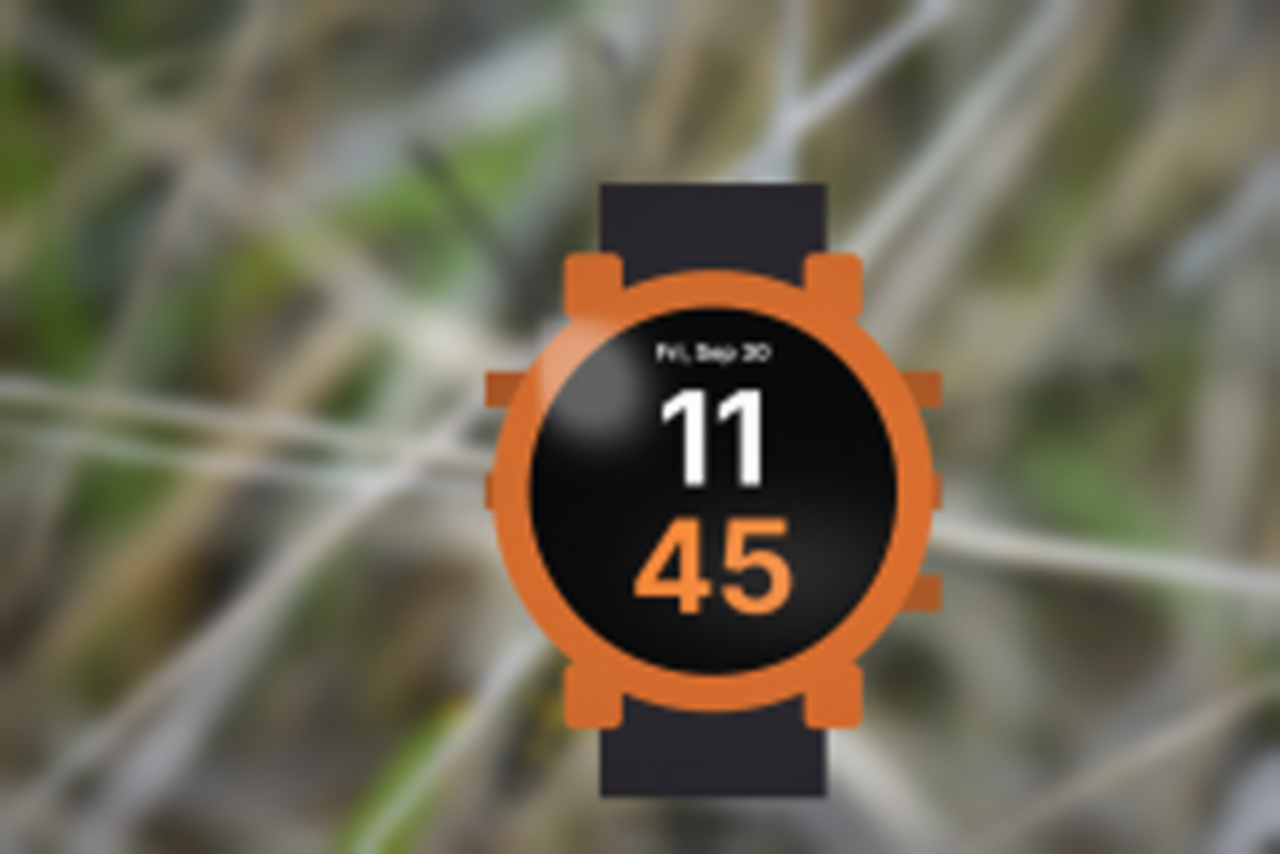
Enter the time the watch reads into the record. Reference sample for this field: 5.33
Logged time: 11.45
